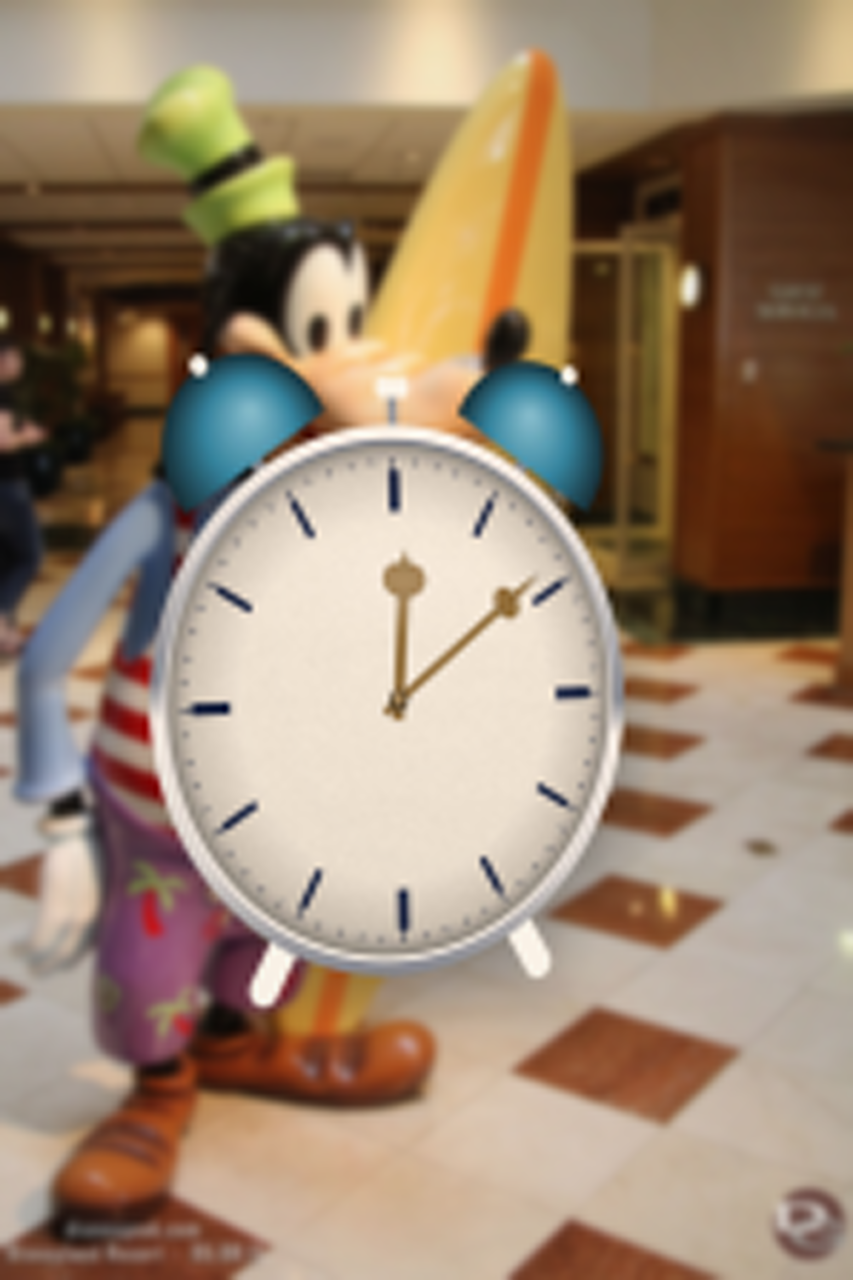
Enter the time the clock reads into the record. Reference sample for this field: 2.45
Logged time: 12.09
